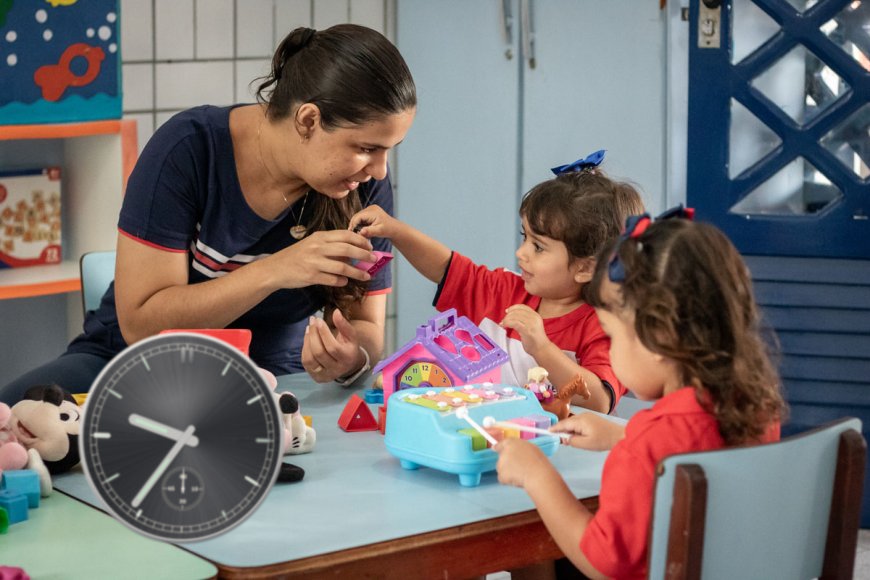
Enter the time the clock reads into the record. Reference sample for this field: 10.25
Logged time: 9.36
